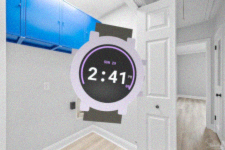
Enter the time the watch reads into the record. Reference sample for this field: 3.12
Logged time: 2.41
